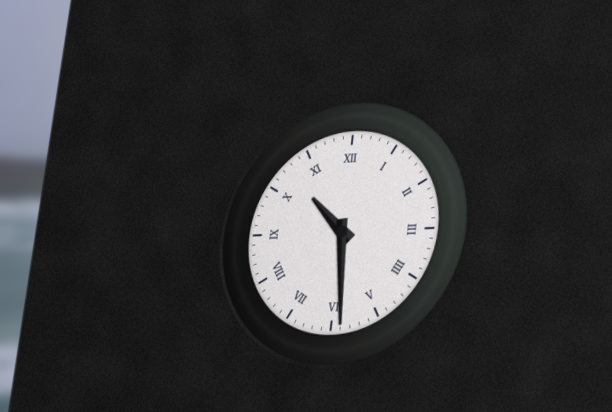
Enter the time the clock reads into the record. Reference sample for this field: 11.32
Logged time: 10.29
